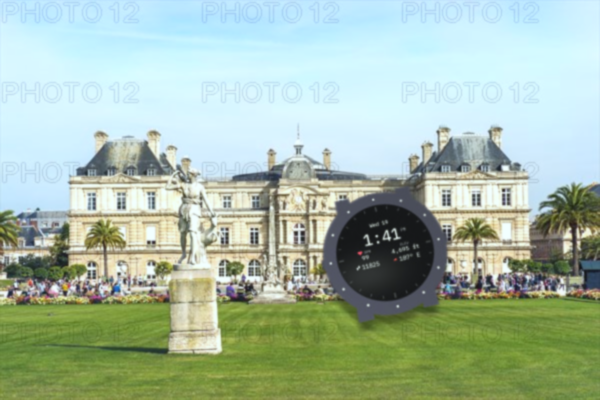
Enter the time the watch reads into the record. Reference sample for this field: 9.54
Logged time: 1.41
